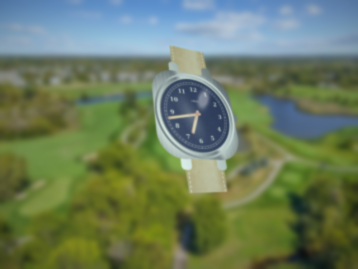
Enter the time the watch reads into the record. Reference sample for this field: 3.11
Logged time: 6.43
